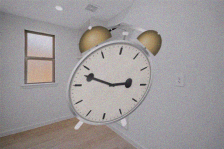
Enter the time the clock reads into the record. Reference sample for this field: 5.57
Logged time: 2.48
